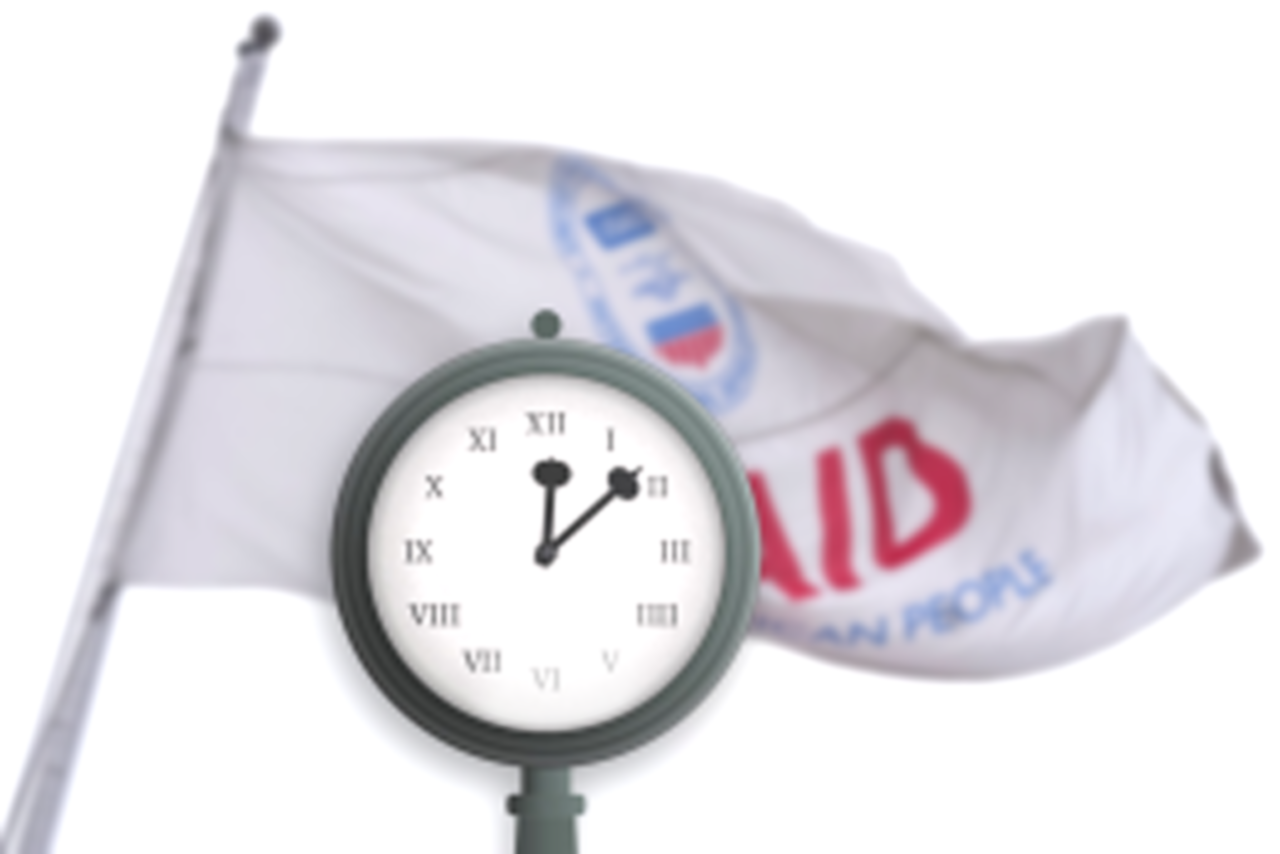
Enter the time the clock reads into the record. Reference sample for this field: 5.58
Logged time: 12.08
